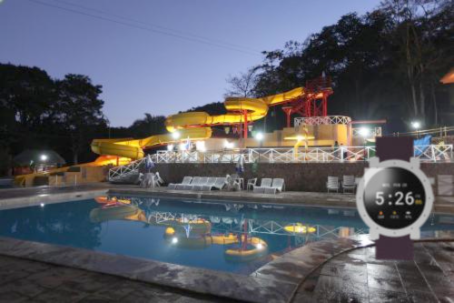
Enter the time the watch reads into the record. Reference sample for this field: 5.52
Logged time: 5.26
